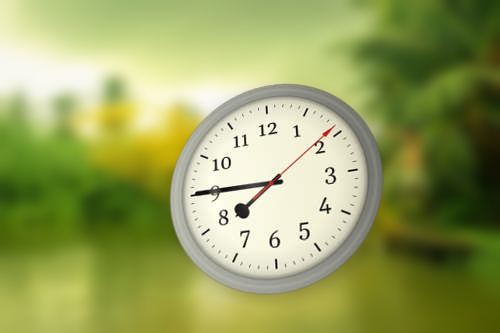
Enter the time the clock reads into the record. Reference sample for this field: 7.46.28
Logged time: 7.45.09
